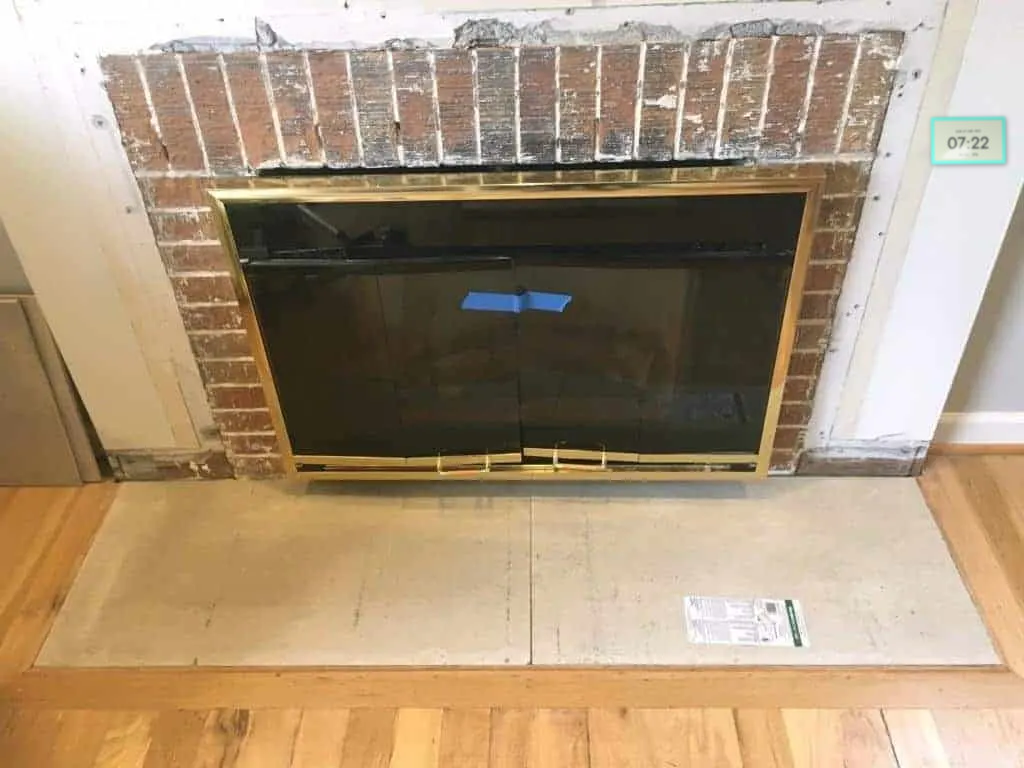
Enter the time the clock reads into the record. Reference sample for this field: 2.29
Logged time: 7.22
